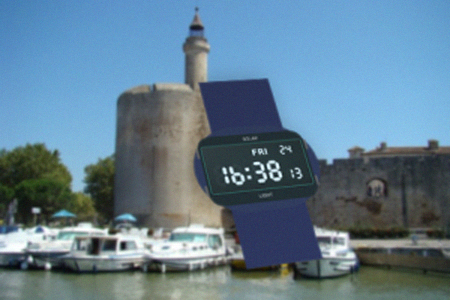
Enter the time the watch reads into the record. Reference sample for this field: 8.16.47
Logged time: 16.38.13
